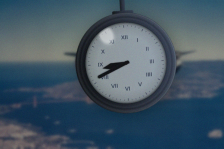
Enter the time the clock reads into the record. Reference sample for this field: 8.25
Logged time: 8.41
